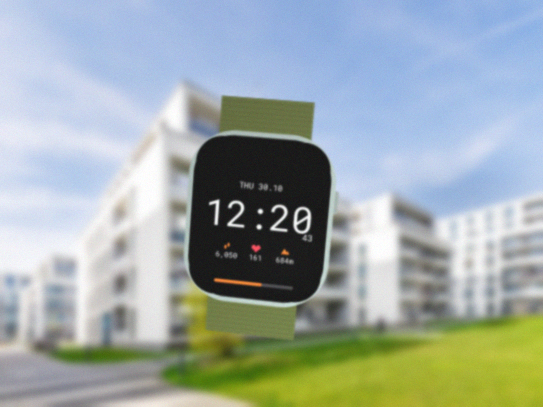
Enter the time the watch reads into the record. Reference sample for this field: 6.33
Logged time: 12.20
